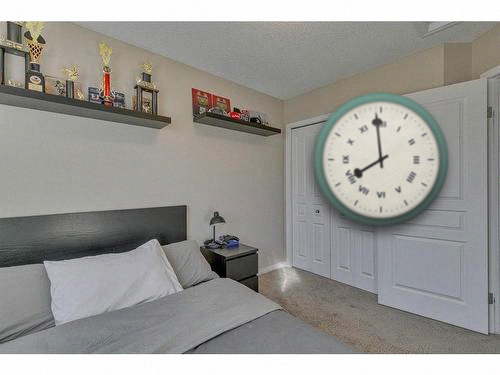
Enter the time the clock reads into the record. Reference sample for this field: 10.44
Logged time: 7.59
